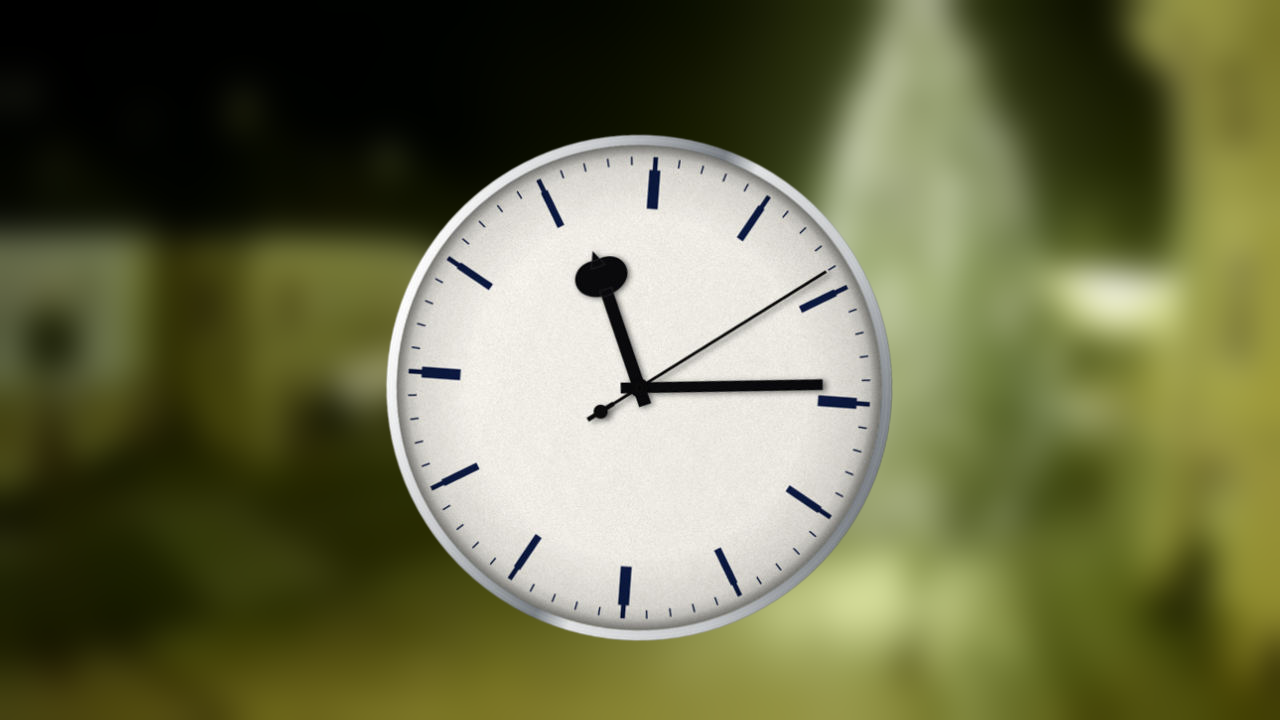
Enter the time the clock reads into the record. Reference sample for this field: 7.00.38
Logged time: 11.14.09
